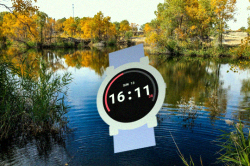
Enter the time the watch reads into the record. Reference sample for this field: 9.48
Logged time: 16.11
